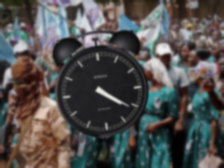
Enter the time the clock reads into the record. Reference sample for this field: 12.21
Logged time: 4.21
